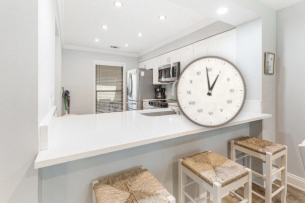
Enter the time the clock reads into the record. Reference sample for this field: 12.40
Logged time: 12.59
